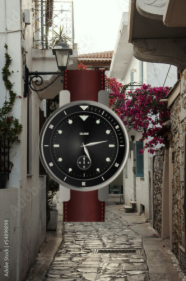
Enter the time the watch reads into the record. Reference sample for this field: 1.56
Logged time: 5.13
